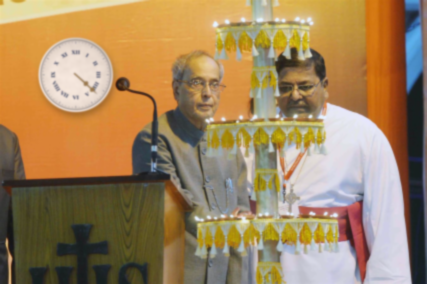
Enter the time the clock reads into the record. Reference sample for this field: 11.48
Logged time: 4.22
